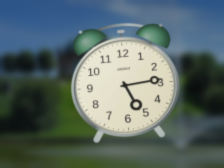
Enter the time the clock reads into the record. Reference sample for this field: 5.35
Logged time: 5.14
